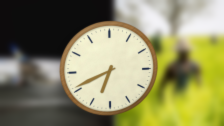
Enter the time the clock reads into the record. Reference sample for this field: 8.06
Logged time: 6.41
